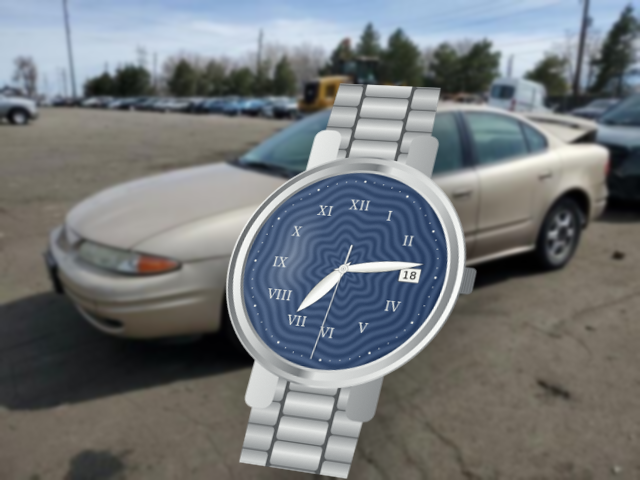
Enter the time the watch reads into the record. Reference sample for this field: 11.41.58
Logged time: 7.13.31
